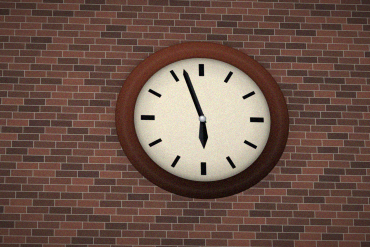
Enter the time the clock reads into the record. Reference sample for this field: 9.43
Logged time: 5.57
